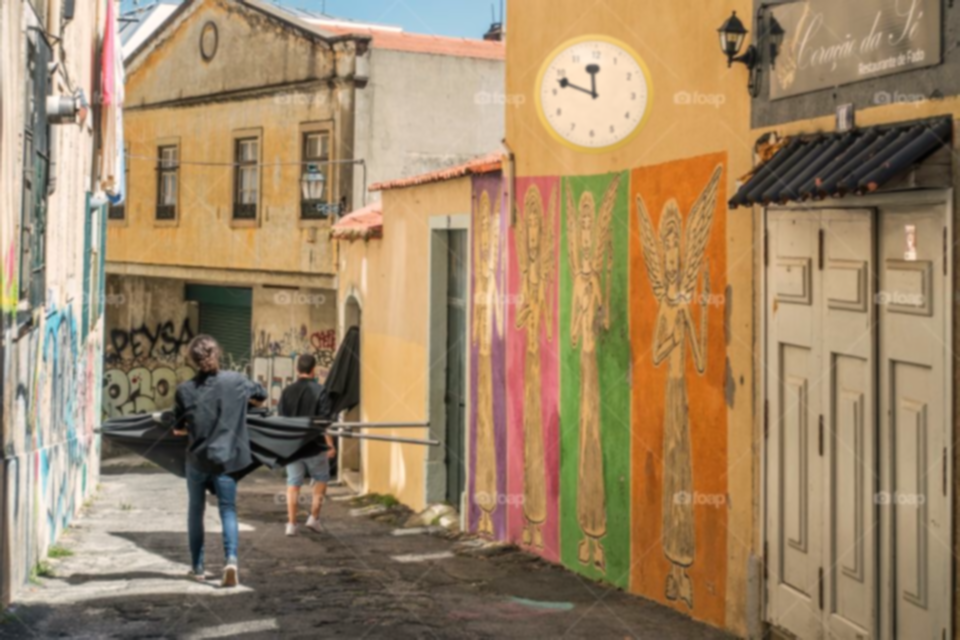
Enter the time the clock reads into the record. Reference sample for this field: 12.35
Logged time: 11.48
